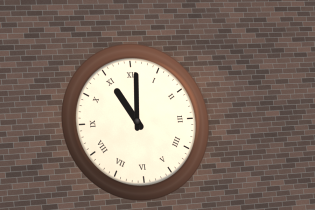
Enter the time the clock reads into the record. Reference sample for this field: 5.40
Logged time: 11.01
